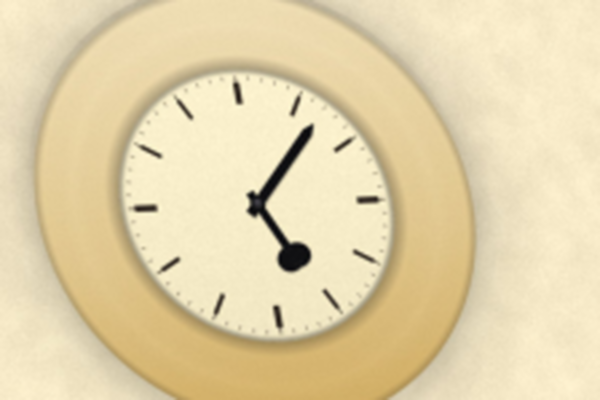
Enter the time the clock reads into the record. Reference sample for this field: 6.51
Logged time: 5.07
